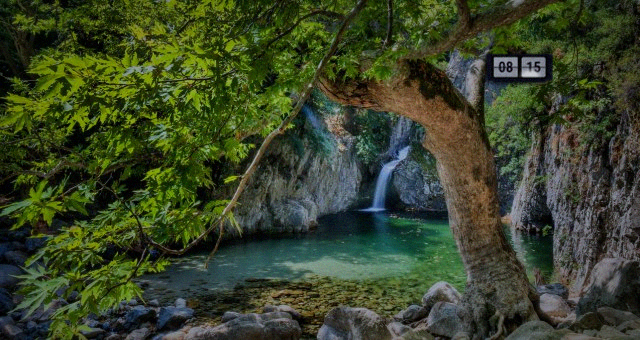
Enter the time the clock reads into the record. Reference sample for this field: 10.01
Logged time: 8.15
